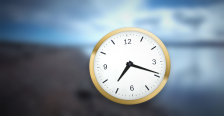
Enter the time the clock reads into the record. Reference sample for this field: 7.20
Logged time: 7.19
